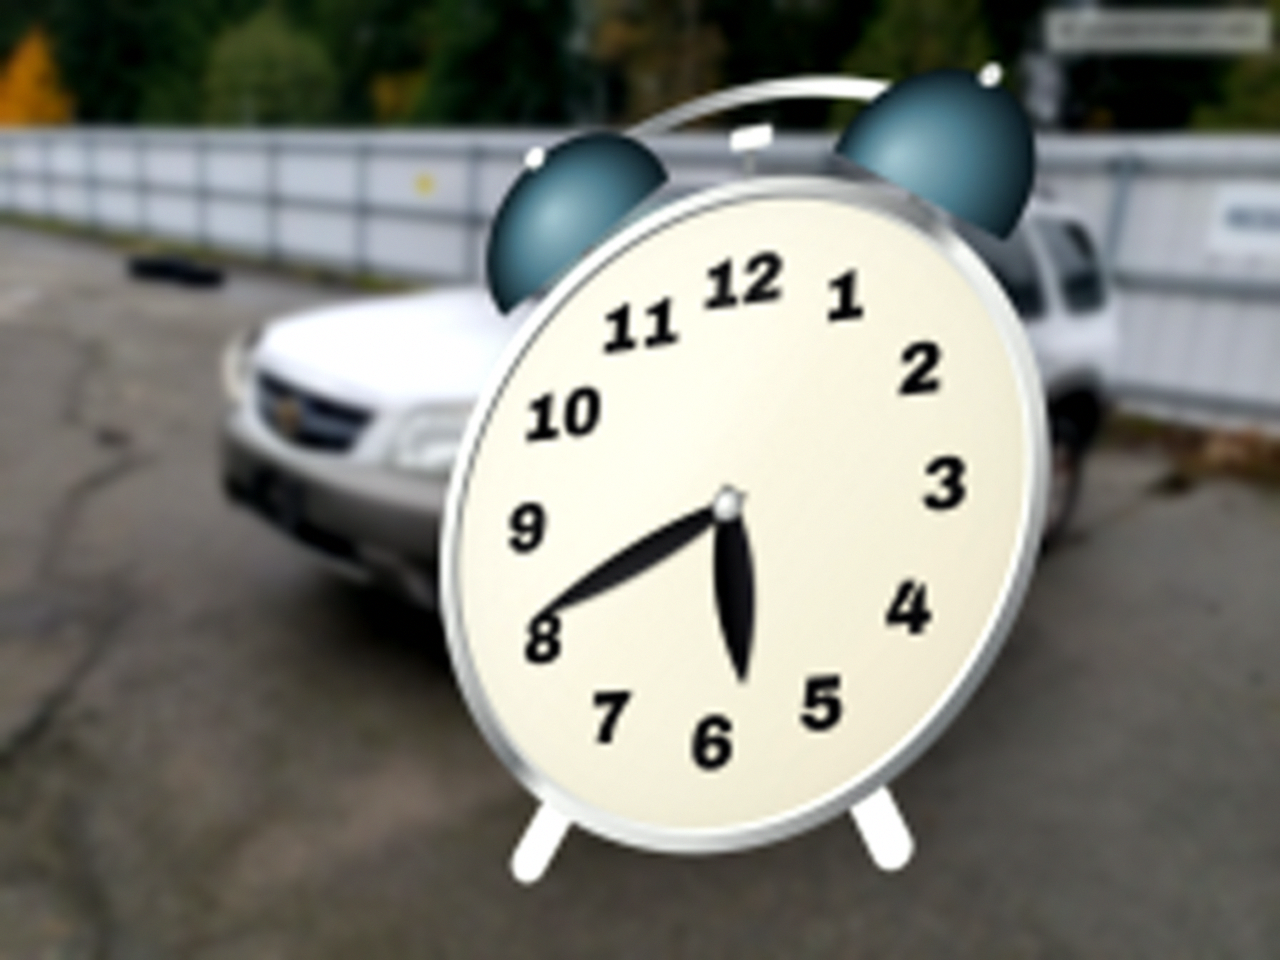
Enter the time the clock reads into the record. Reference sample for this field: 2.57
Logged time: 5.41
